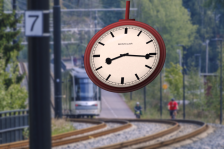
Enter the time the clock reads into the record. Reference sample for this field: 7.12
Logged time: 8.16
